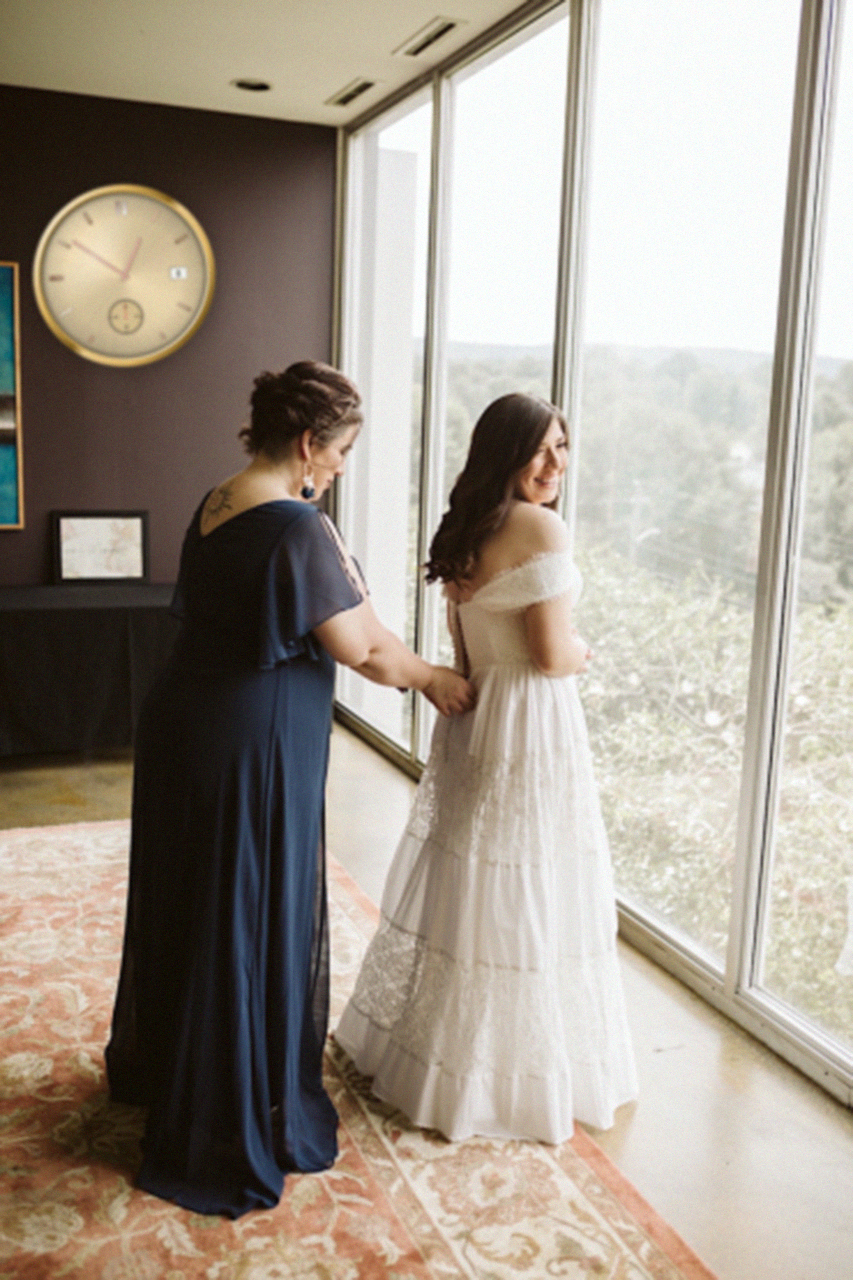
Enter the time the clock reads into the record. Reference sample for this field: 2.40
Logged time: 12.51
